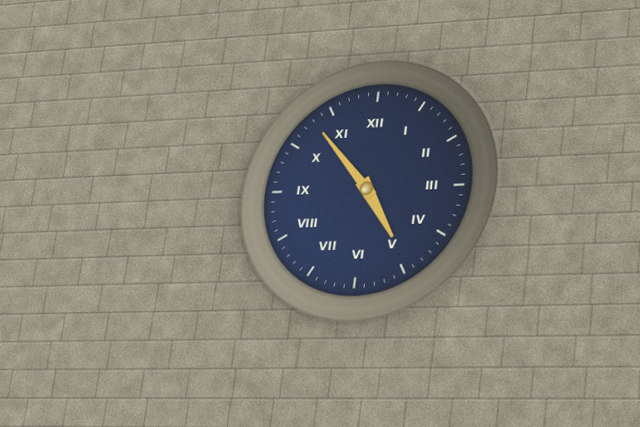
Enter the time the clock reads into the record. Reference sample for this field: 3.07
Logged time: 4.53
